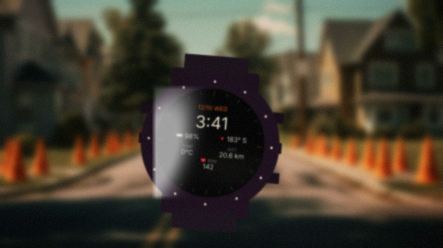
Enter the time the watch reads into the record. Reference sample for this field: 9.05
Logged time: 3.41
